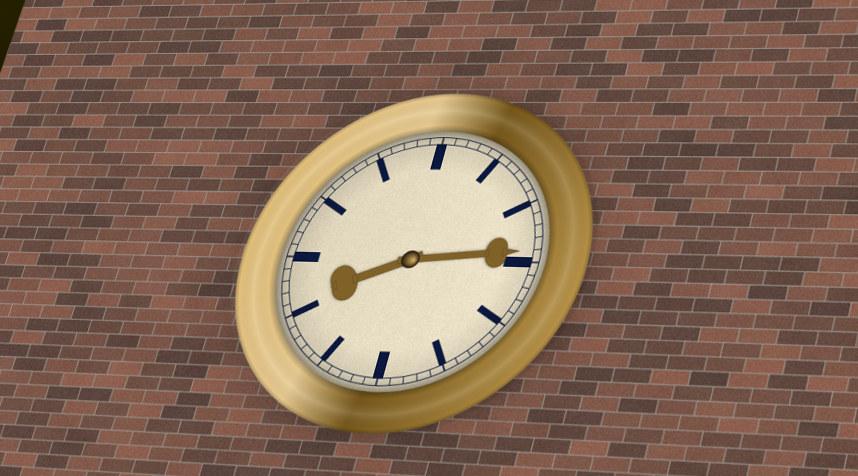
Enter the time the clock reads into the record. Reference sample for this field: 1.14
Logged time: 8.14
